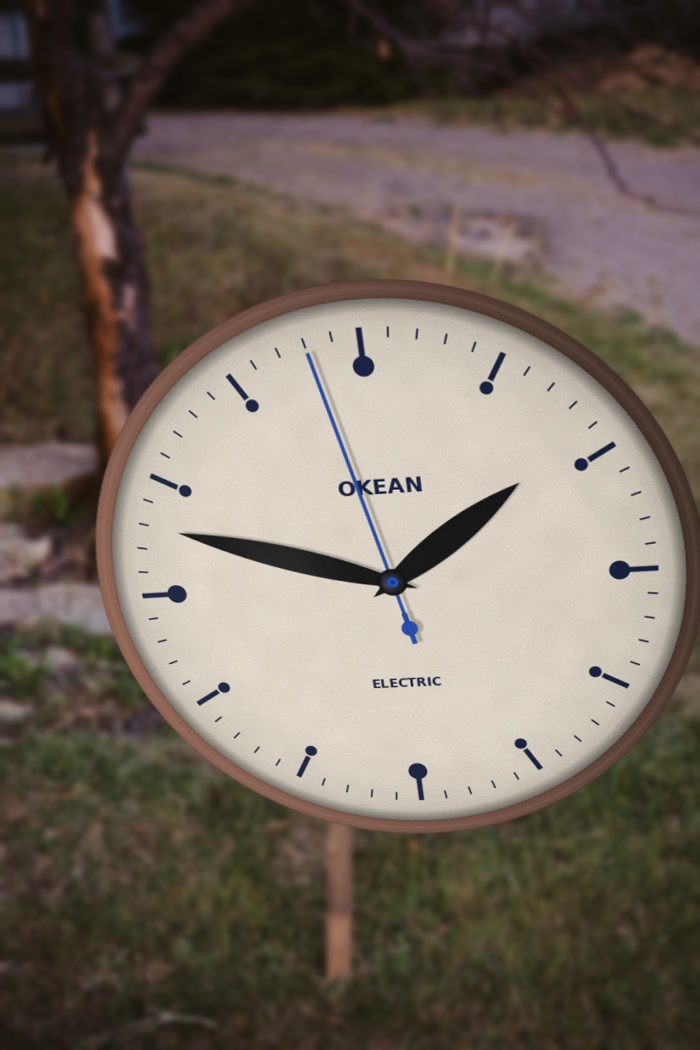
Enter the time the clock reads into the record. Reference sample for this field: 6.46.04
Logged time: 1.47.58
